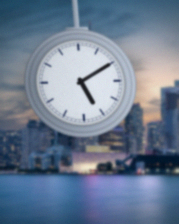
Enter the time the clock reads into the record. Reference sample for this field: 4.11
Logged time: 5.10
